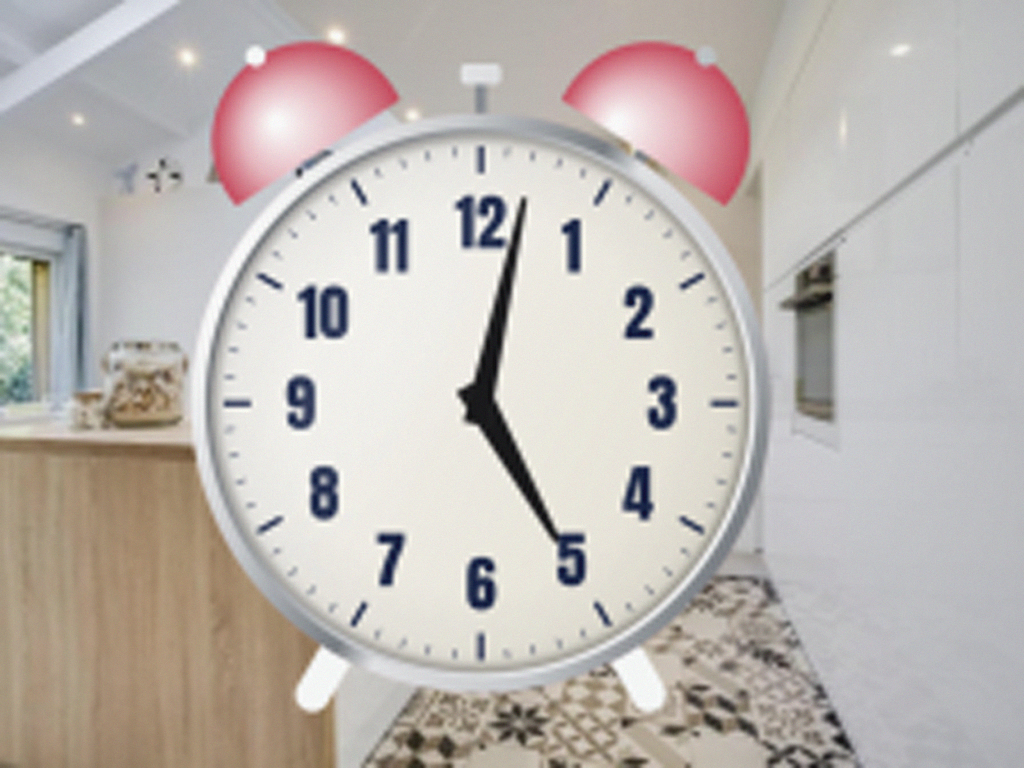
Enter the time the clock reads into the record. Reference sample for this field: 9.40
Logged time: 5.02
